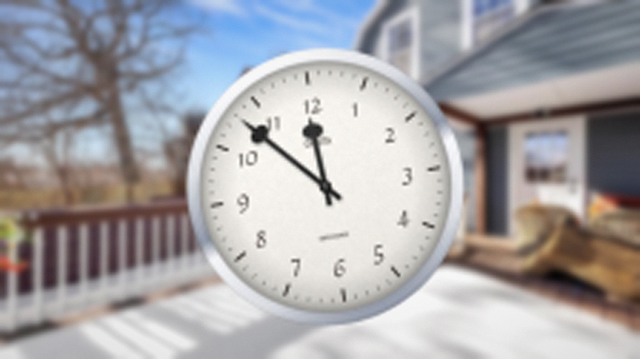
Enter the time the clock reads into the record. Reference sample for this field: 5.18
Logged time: 11.53
